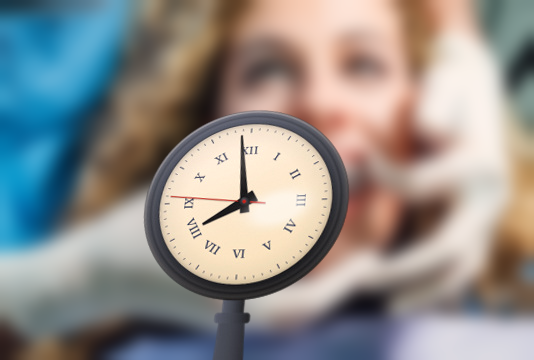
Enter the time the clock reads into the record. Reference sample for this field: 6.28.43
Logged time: 7.58.46
